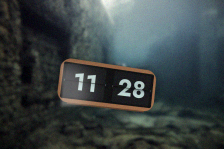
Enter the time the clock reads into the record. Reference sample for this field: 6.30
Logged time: 11.28
